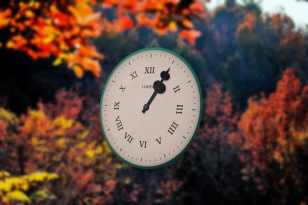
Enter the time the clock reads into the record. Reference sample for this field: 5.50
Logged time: 1.05
